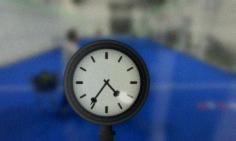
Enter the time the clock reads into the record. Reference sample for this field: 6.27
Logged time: 4.36
